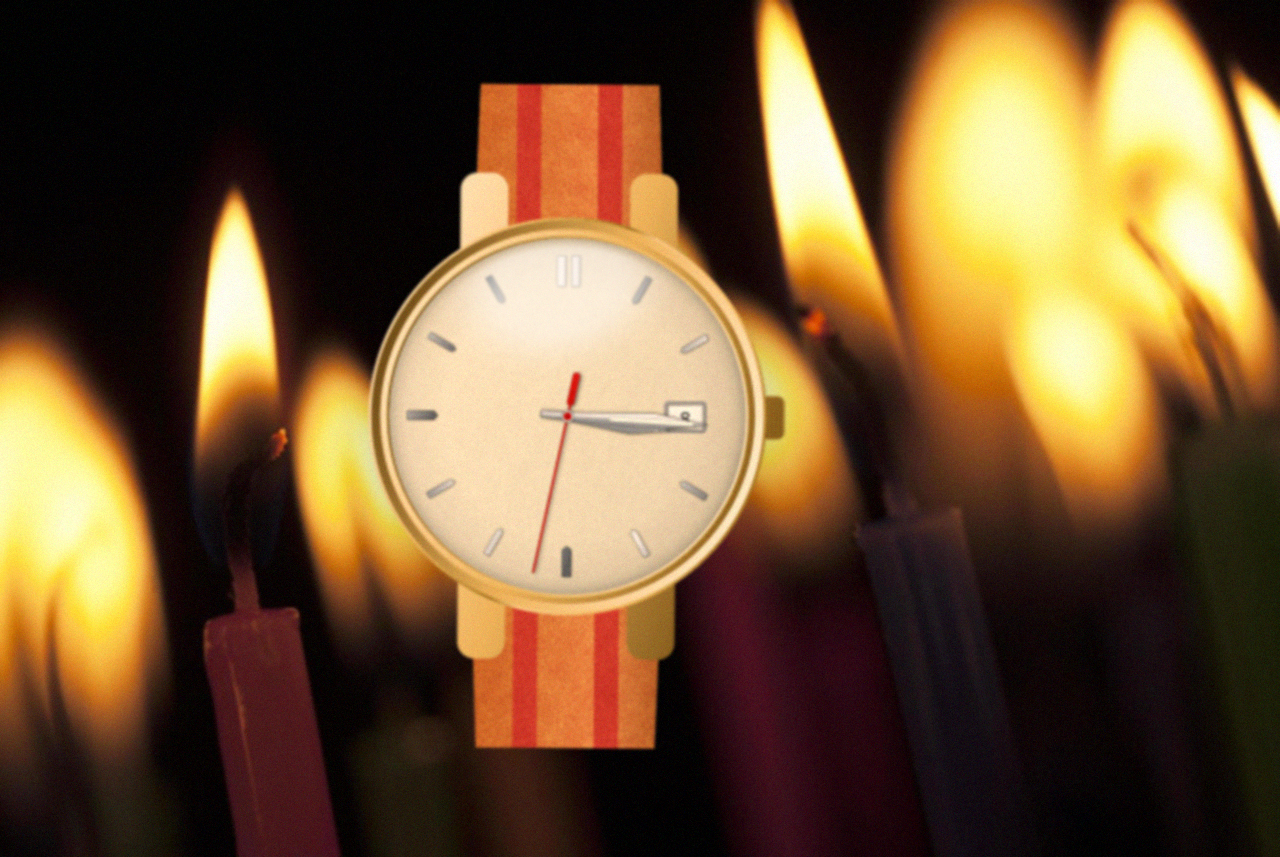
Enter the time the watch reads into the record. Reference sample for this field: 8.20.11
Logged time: 3.15.32
